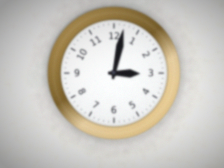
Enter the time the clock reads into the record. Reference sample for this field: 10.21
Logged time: 3.02
